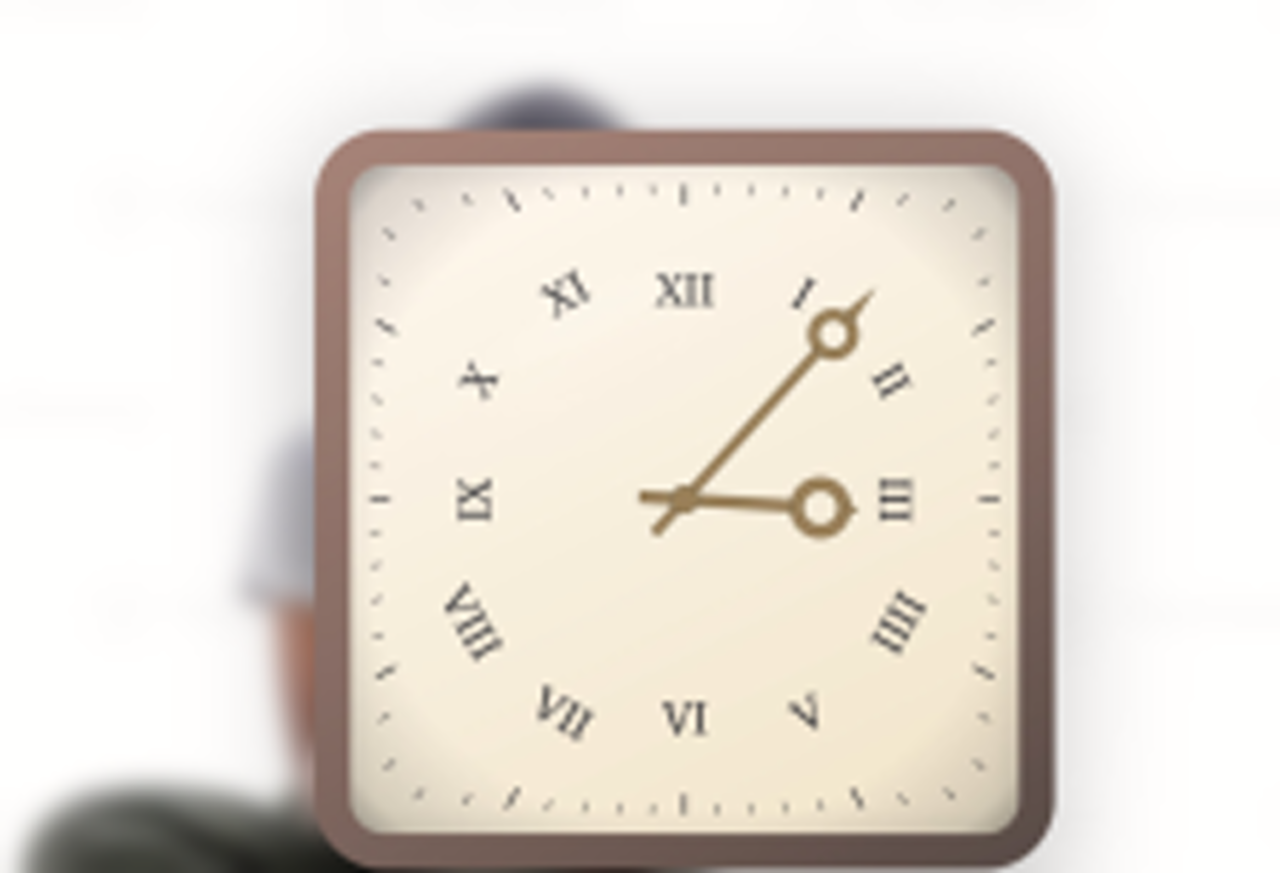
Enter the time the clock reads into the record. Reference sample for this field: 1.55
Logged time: 3.07
